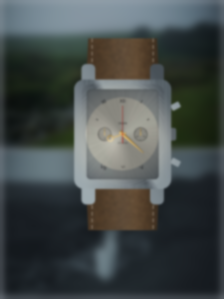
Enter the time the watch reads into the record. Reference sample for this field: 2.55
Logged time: 8.22
